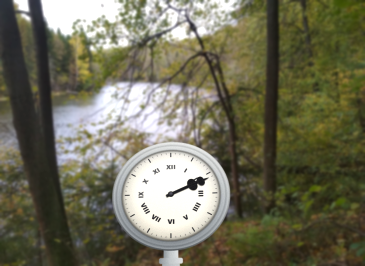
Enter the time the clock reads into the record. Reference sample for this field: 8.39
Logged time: 2.11
